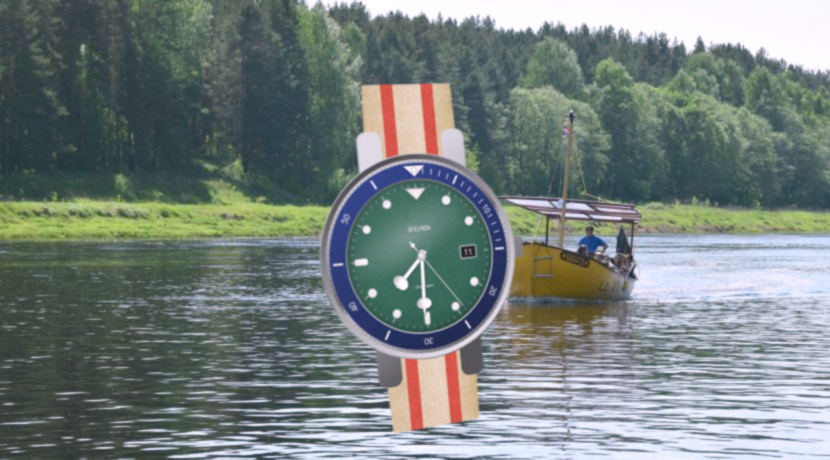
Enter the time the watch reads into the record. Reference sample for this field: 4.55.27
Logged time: 7.30.24
